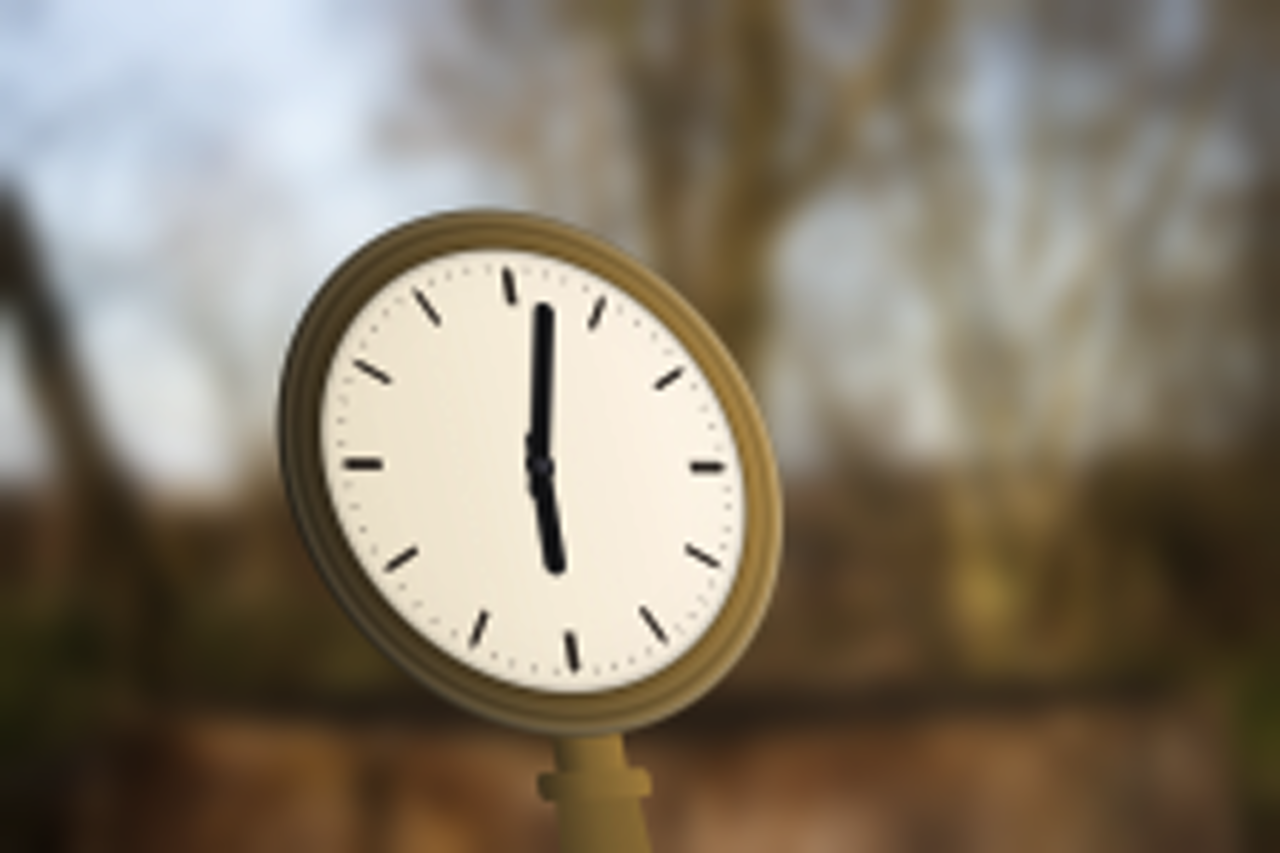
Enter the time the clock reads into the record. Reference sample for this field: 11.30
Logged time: 6.02
